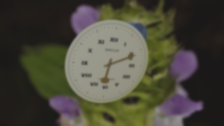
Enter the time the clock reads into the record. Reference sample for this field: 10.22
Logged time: 6.11
